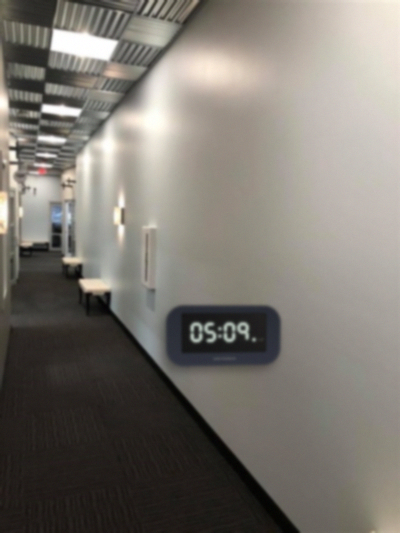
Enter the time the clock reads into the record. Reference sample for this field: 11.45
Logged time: 5.09
